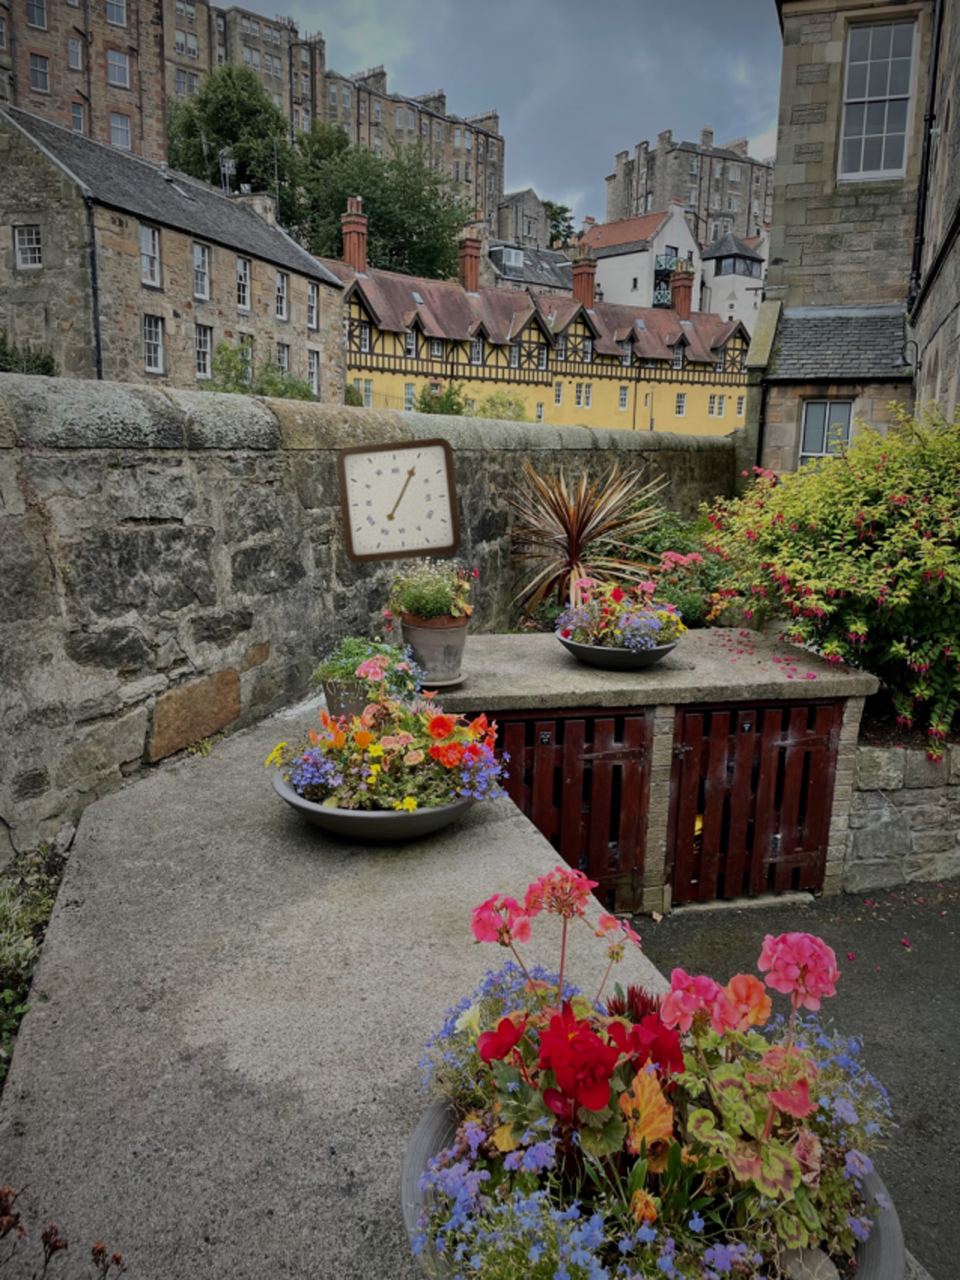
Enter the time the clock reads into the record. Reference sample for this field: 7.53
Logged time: 7.05
